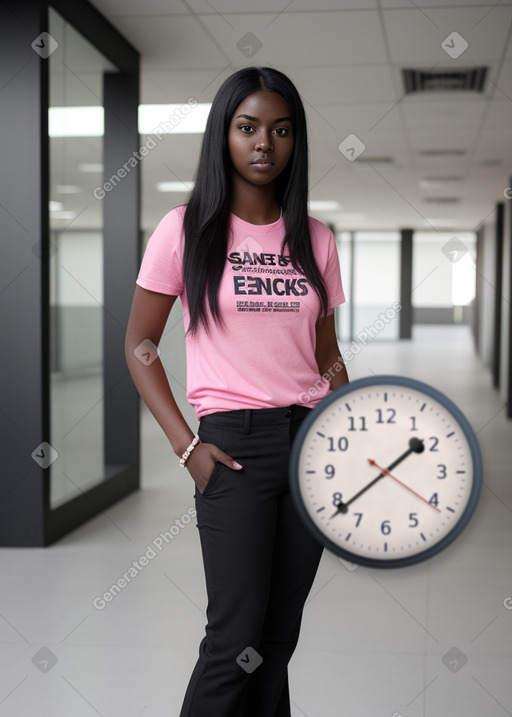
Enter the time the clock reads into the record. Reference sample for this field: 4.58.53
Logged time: 1.38.21
